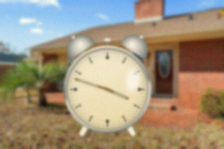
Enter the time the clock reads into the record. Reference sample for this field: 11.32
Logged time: 3.48
